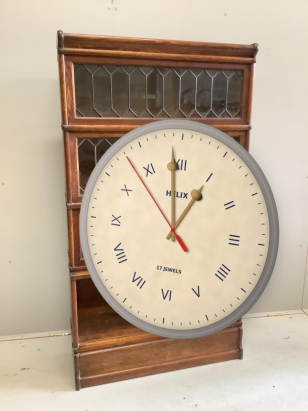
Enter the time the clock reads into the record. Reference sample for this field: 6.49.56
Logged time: 12.58.53
